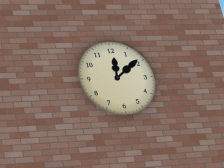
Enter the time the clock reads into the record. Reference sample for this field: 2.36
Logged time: 12.09
